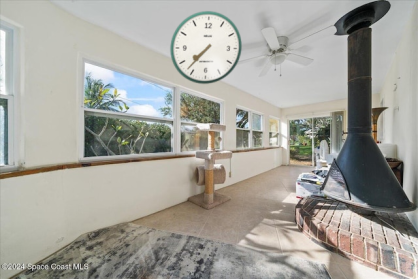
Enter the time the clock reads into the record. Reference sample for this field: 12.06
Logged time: 7.37
